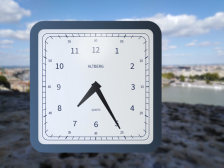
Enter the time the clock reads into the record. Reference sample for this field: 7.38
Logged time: 7.25
